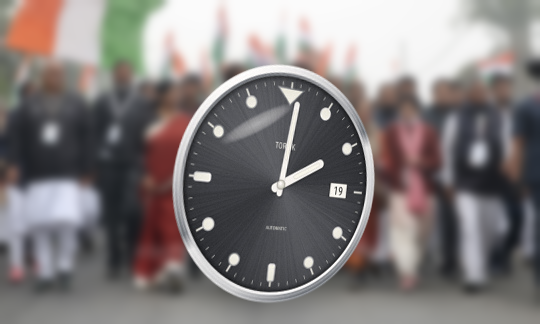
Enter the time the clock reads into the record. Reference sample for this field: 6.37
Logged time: 2.01
